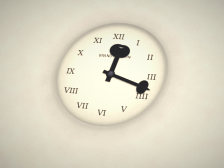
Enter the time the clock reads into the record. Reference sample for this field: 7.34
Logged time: 12.18
